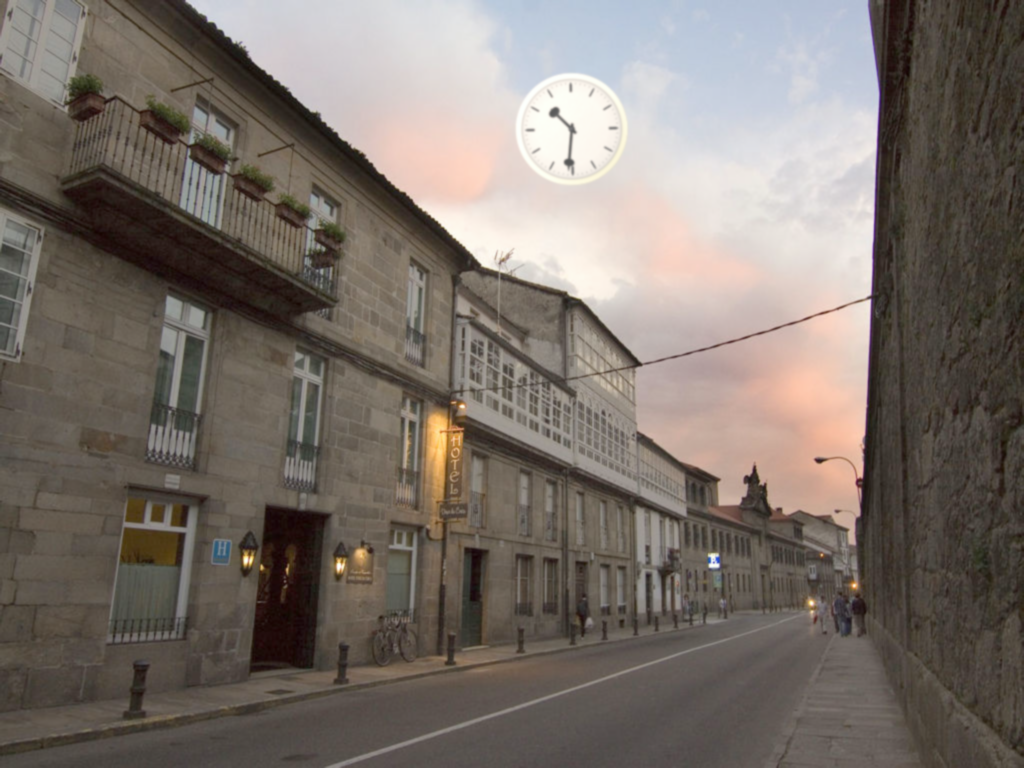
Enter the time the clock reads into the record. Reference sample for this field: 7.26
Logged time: 10.31
